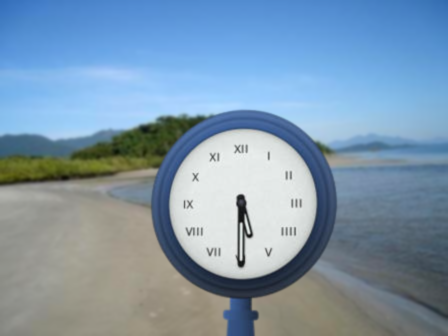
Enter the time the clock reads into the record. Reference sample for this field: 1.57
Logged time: 5.30
